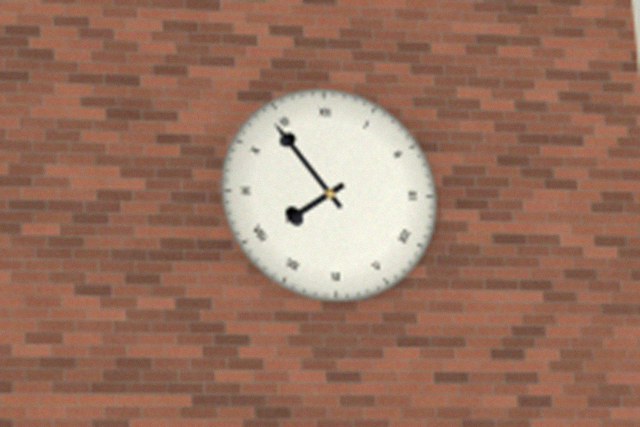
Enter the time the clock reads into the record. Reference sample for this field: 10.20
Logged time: 7.54
